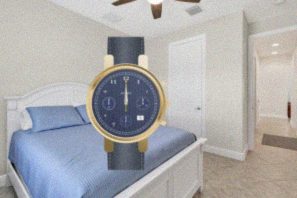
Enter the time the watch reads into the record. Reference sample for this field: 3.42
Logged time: 12.00
